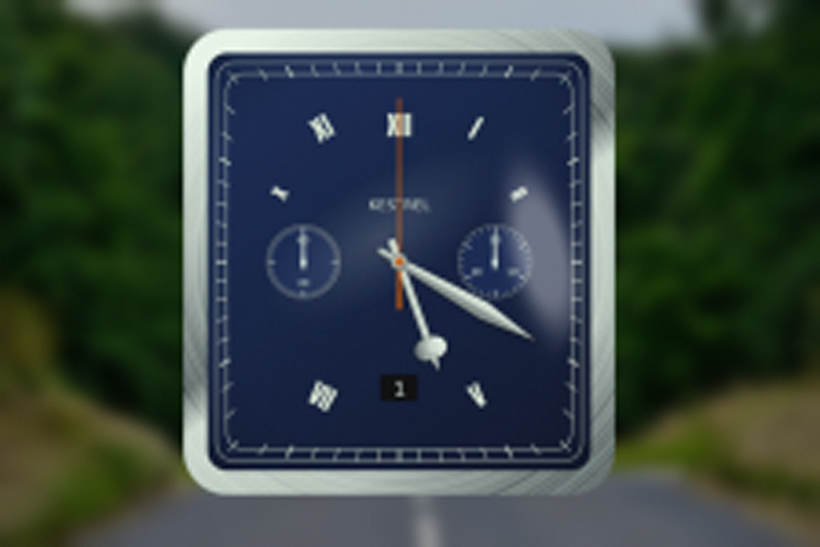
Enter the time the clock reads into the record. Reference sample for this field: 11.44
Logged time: 5.20
